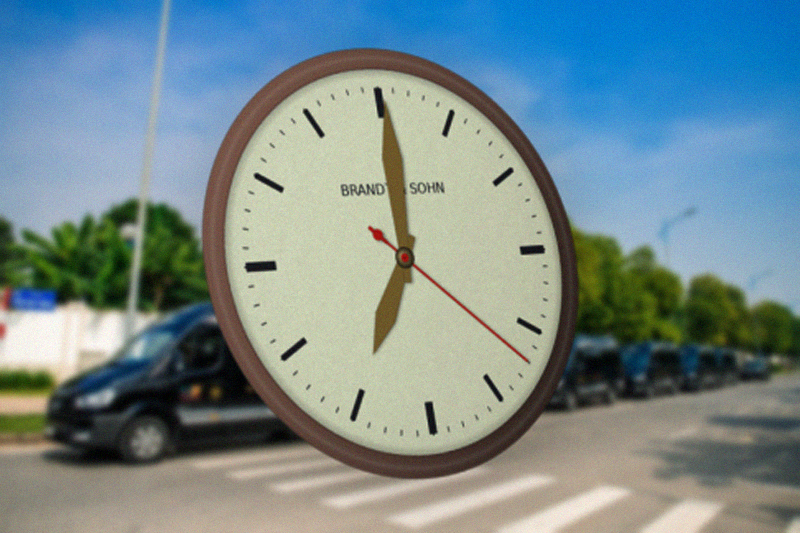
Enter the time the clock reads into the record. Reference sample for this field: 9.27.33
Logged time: 7.00.22
